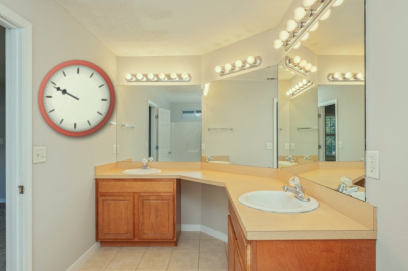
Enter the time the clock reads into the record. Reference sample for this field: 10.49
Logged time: 9.49
